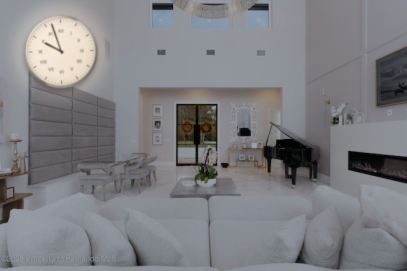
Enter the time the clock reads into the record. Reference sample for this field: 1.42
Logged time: 9.57
